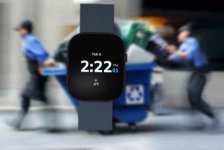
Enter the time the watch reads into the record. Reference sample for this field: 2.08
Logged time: 2.22
